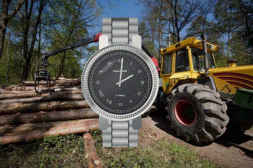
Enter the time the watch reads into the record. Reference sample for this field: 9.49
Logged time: 2.01
